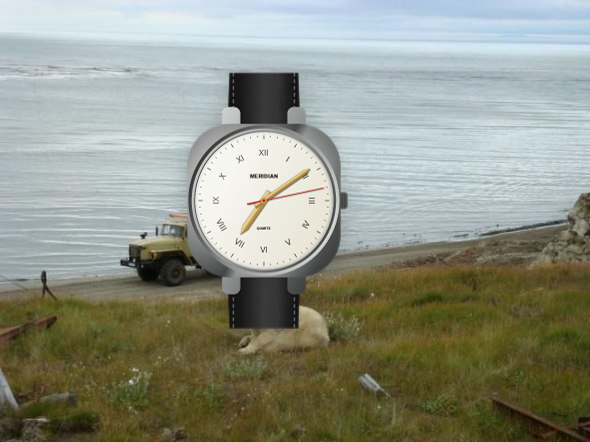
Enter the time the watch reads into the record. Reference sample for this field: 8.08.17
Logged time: 7.09.13
